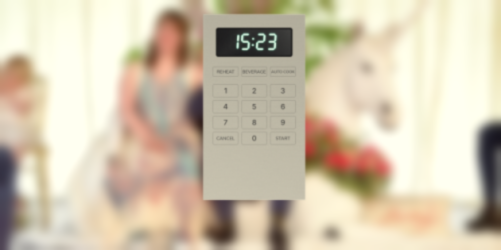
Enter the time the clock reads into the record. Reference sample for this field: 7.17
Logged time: 15.23
